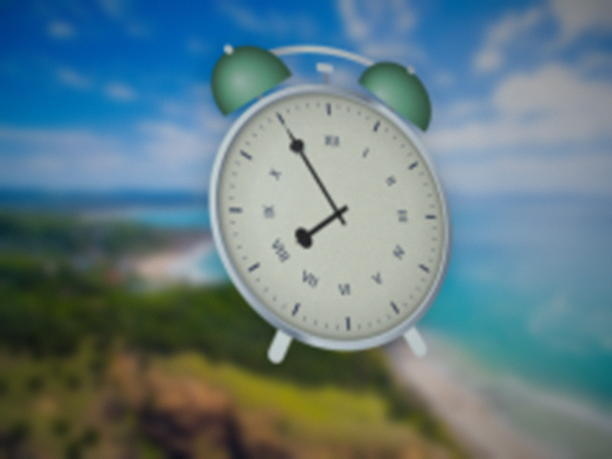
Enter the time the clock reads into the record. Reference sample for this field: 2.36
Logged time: 7.55
